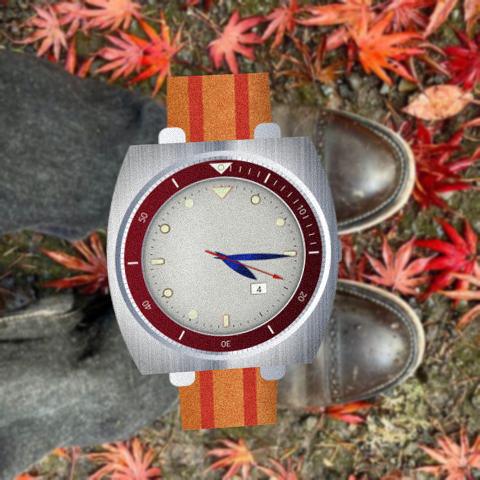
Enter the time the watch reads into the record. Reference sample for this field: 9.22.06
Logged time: 4.15.19
